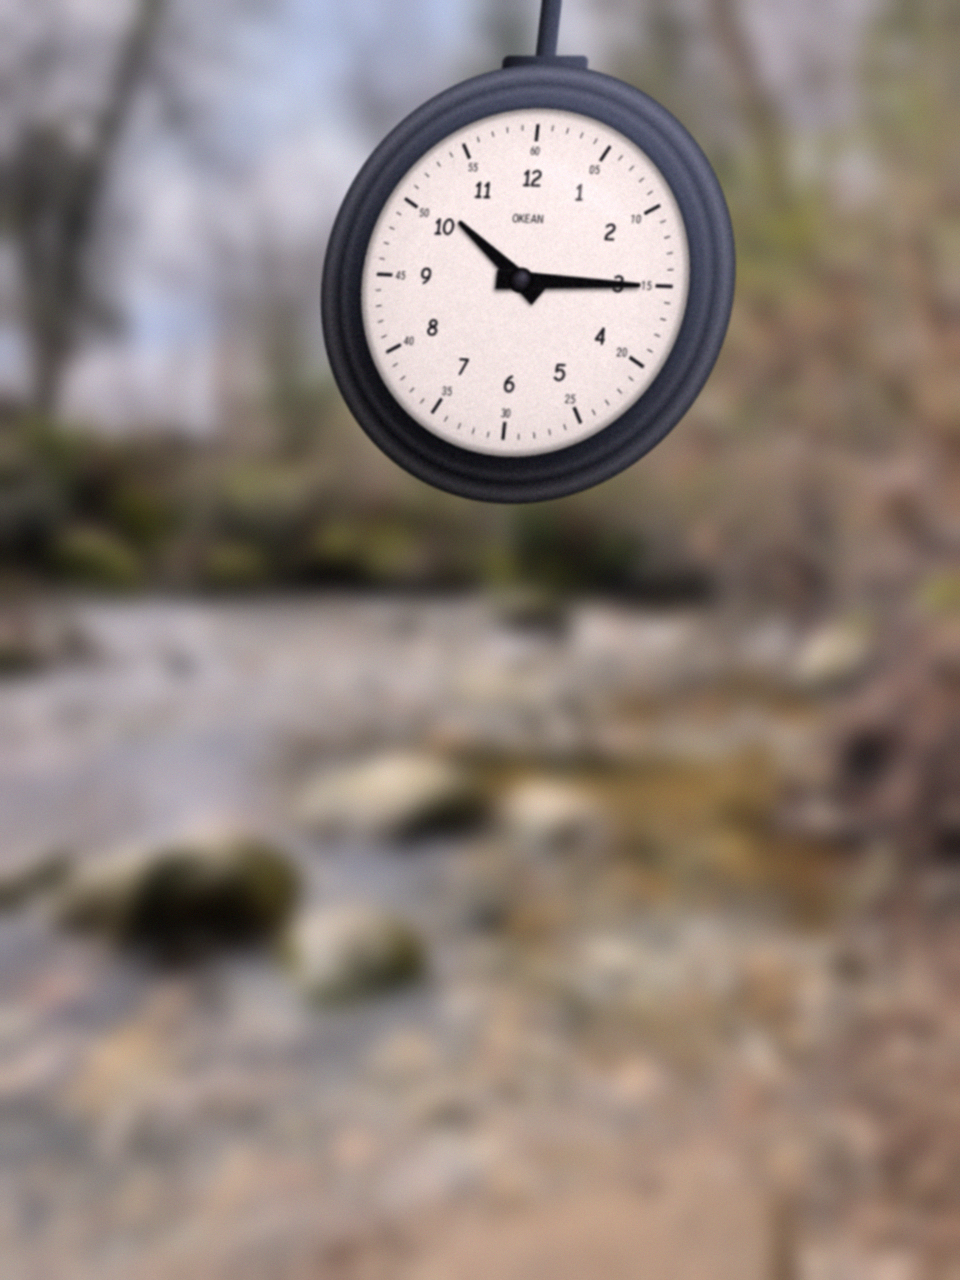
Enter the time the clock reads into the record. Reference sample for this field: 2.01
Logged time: 10.15
